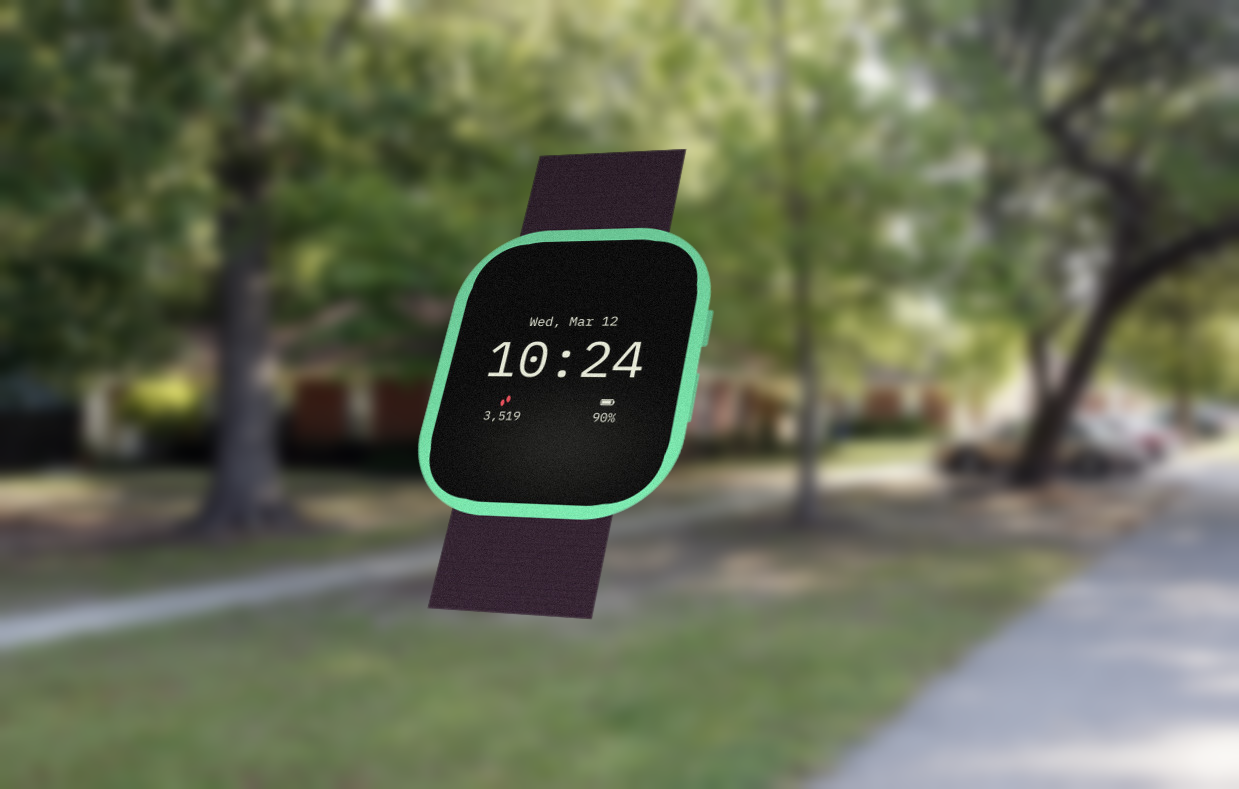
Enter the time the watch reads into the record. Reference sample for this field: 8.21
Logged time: 10.24
